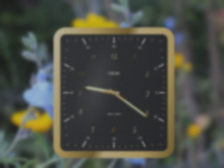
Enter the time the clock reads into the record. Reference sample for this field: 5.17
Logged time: 9.21
